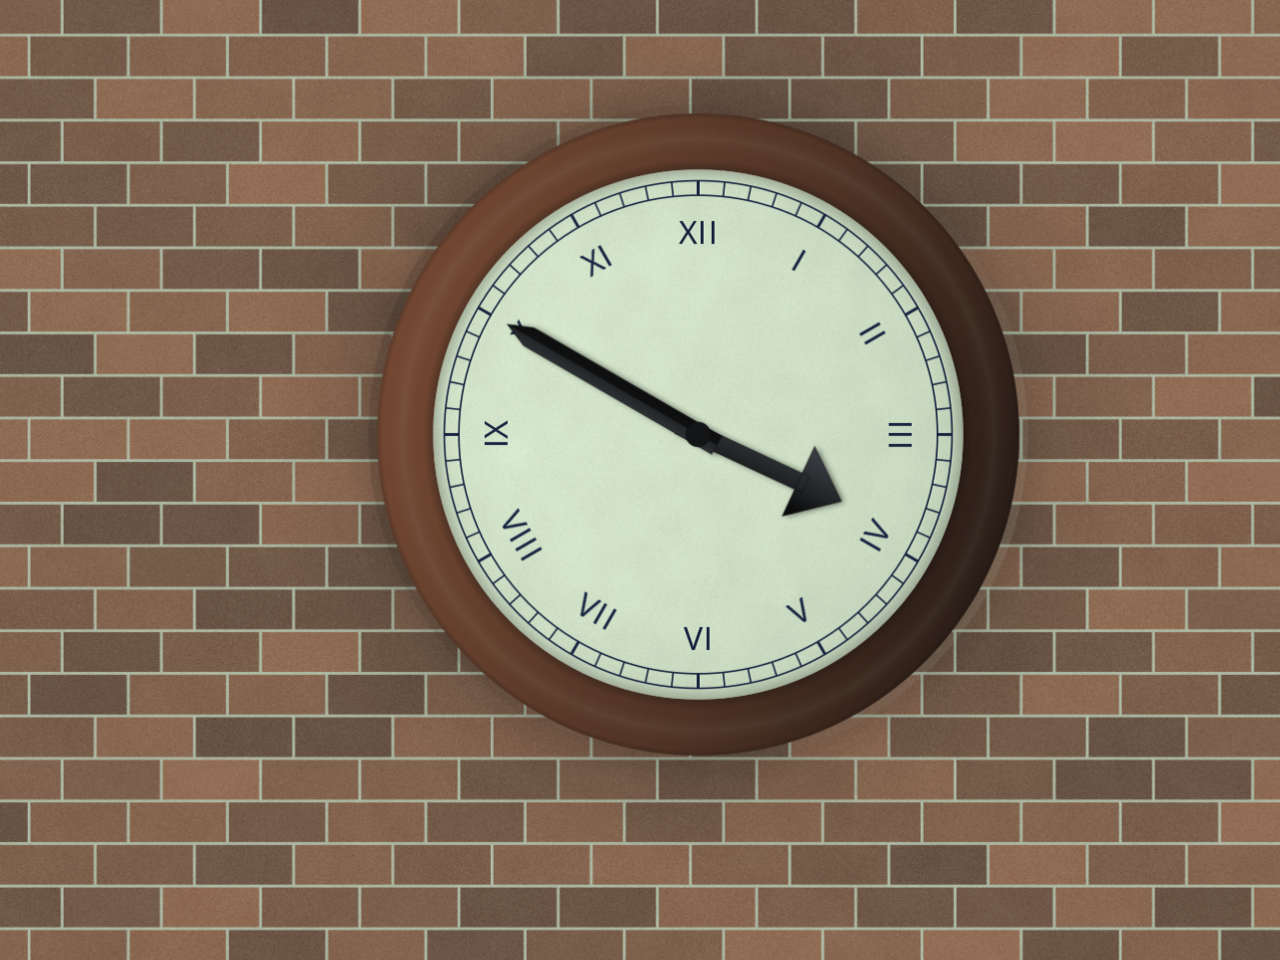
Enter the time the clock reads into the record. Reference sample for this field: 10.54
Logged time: 3.50
